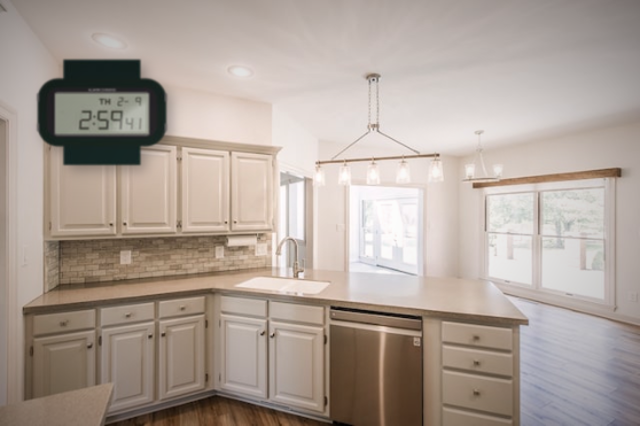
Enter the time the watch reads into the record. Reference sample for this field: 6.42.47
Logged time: 2.59.41
